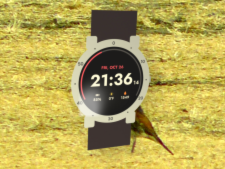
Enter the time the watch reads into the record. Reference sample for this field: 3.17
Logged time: 21.36
